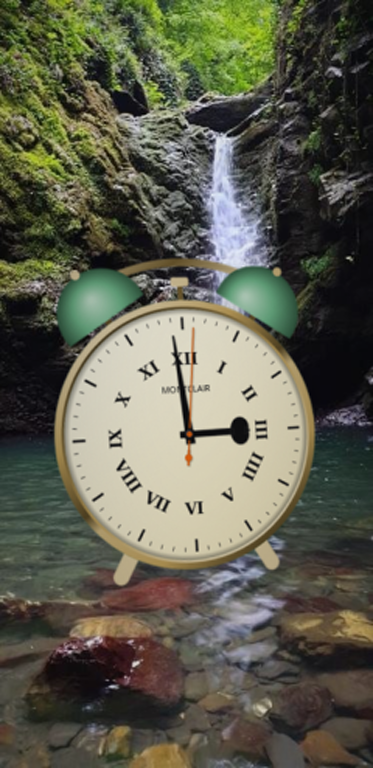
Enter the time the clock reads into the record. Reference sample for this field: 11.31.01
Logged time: 2.59.01
